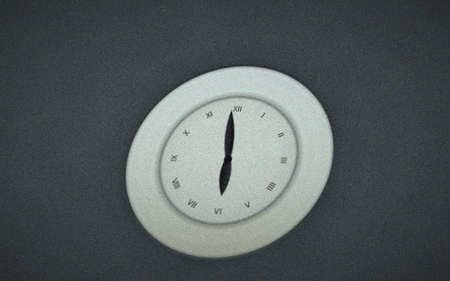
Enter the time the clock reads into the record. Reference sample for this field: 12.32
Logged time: 5.59
